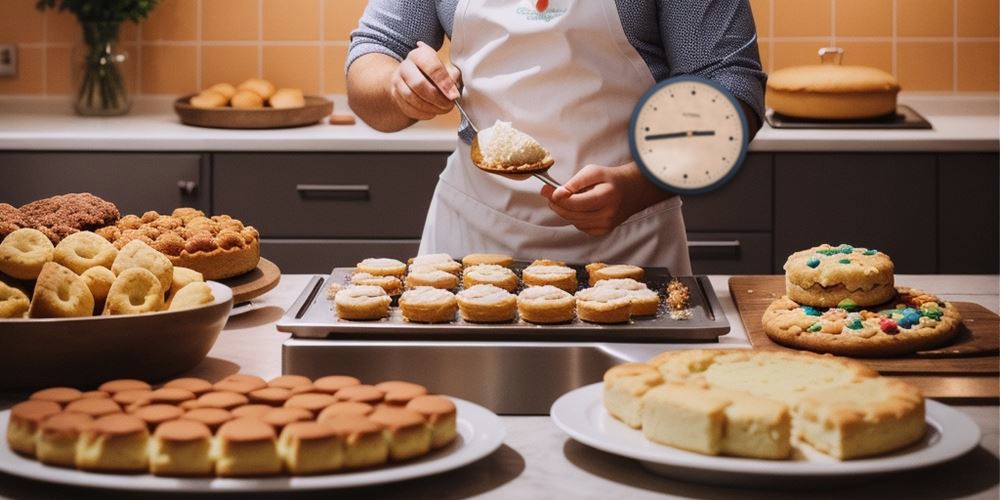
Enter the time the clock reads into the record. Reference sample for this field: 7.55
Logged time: 2.43
